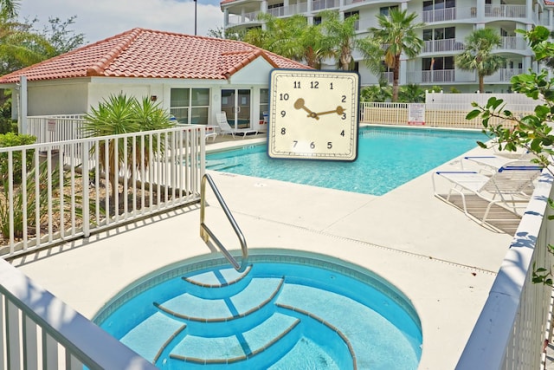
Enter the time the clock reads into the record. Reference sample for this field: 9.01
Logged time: 10.13
